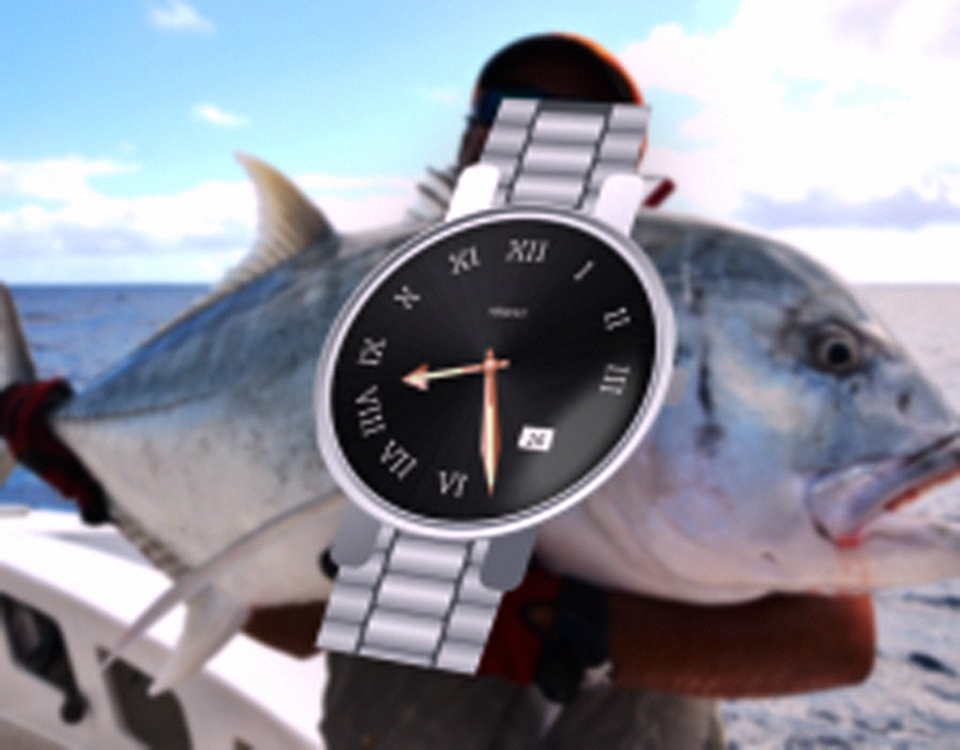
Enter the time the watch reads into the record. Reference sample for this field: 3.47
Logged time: 8.27
